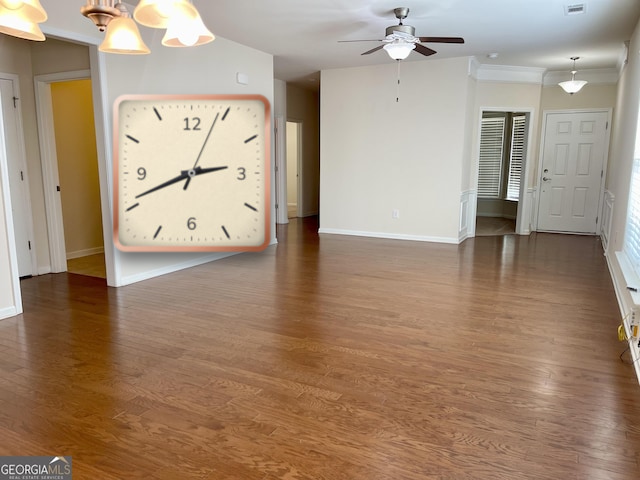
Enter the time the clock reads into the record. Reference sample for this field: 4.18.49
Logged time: 2.41.04
